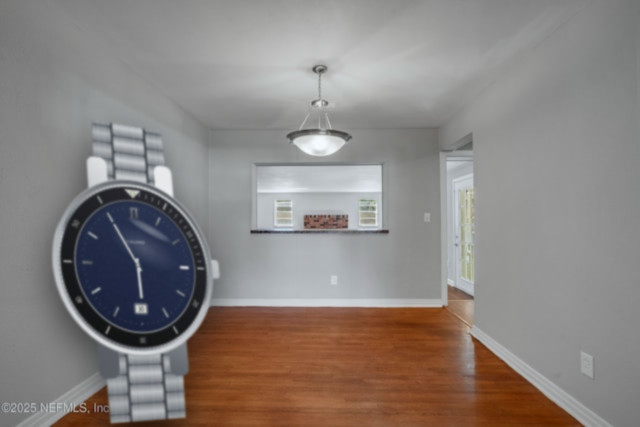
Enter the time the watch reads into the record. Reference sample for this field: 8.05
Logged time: 5.55
